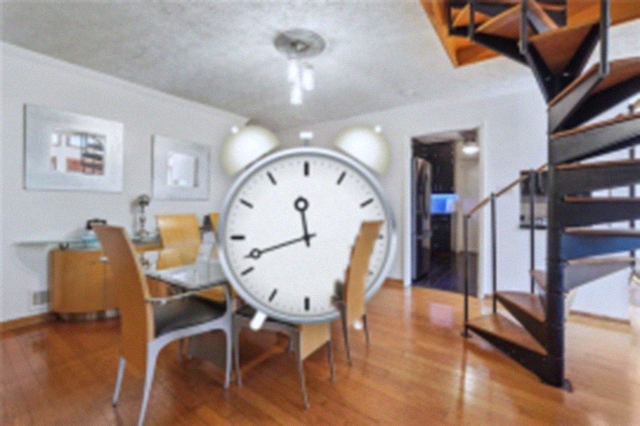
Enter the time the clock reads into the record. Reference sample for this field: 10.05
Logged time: 11.42
